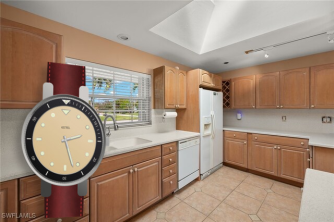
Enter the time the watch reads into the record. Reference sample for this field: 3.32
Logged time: 2.27
